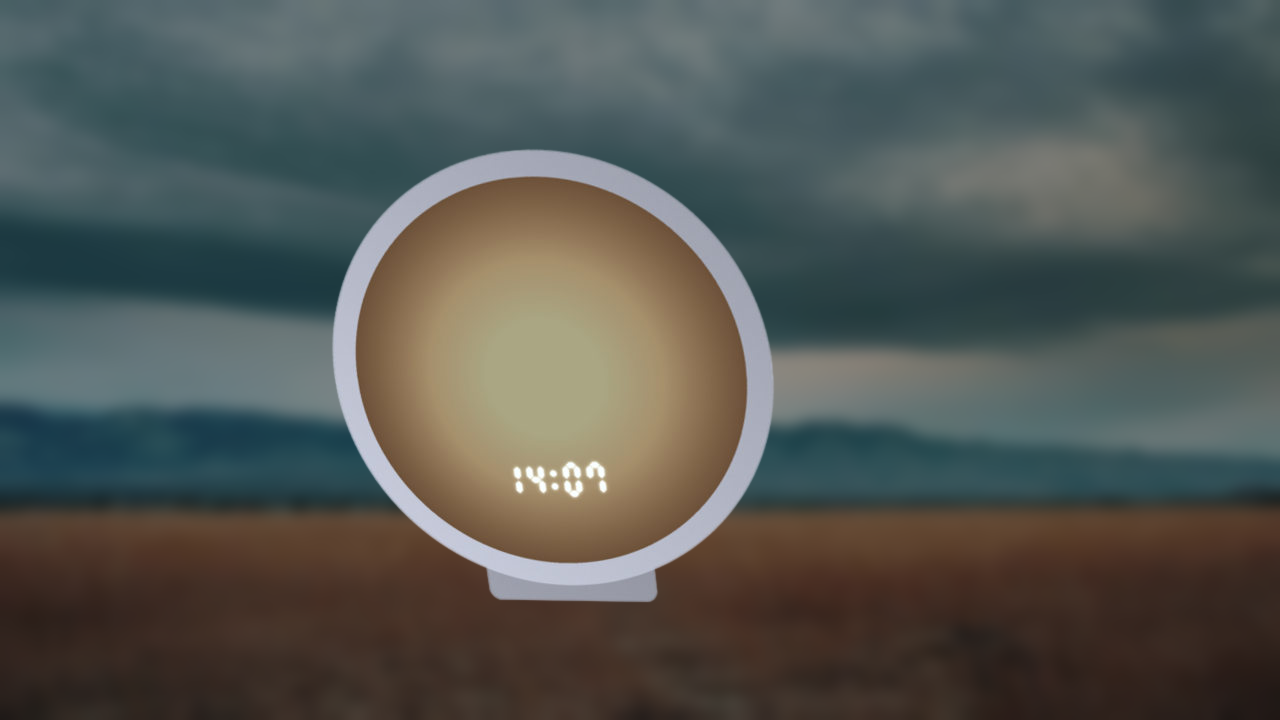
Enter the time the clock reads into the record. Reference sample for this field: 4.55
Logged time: 14.07
